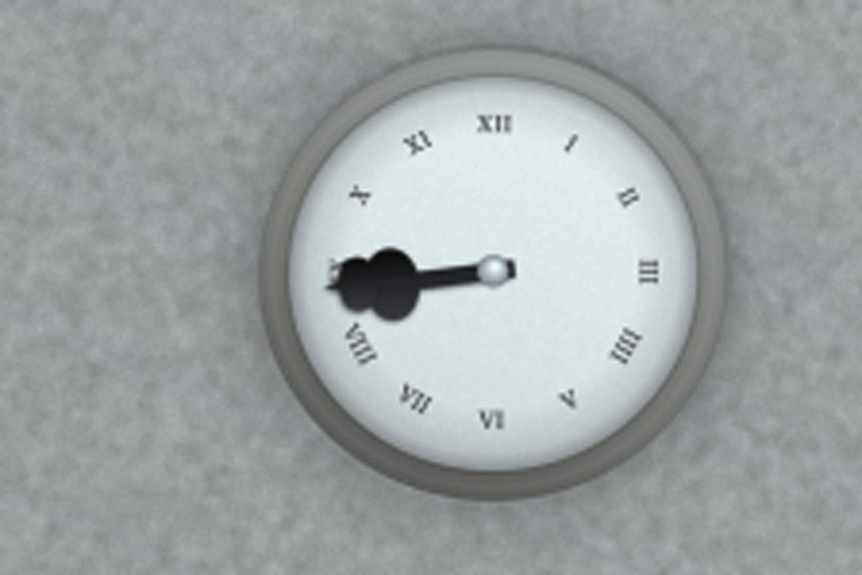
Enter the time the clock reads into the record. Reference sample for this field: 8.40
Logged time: 8.44
